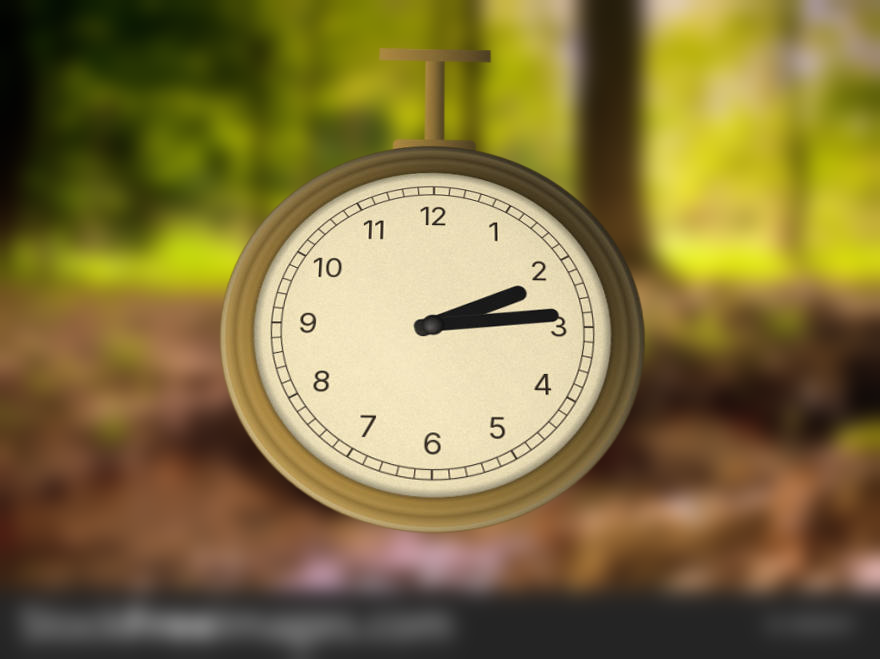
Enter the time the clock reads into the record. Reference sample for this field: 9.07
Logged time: 2.14
